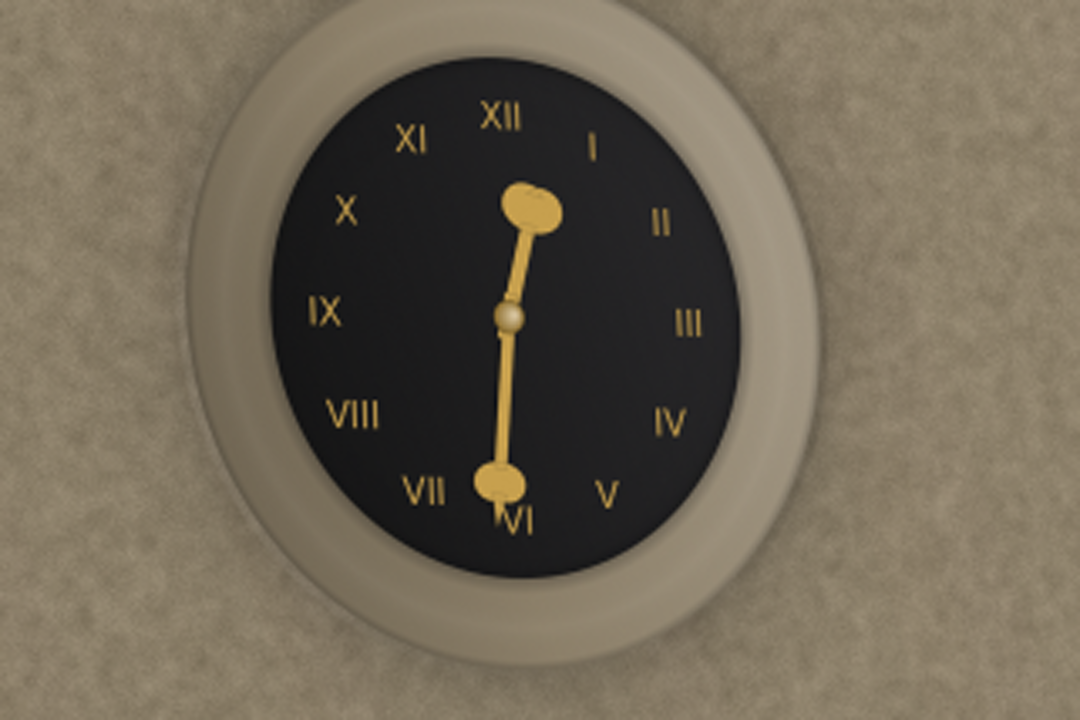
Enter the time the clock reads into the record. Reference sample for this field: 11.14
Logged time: 12.31
